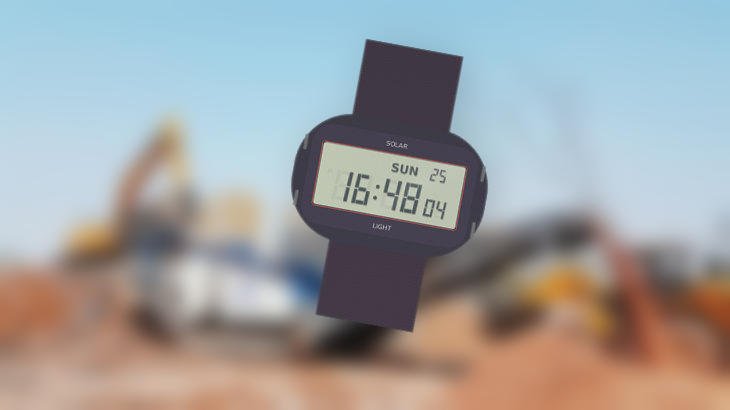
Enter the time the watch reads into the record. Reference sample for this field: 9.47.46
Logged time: 16.48.04
